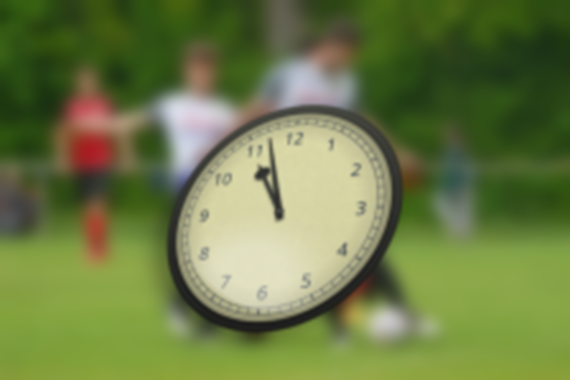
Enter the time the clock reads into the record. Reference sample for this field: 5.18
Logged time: 10.57
